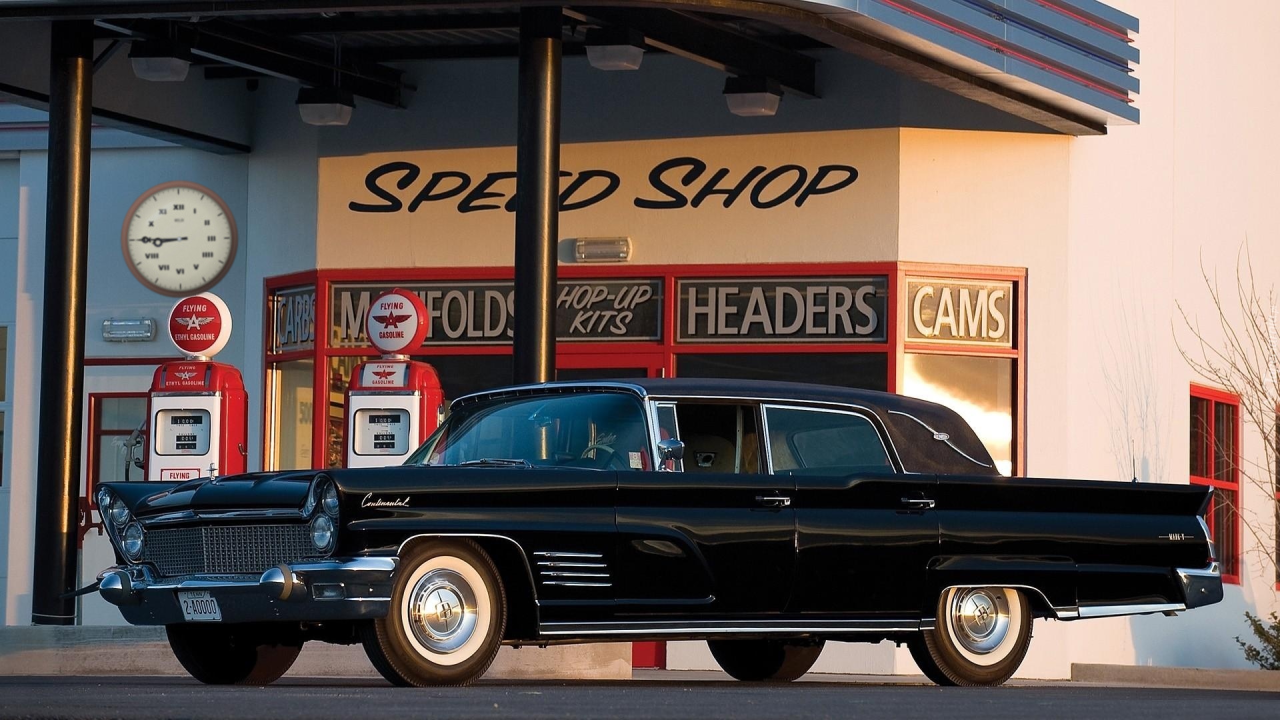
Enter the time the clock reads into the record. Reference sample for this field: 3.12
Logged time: 8.45
